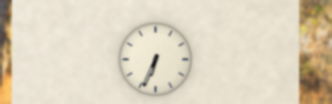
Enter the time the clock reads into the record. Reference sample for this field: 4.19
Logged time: 6.34
